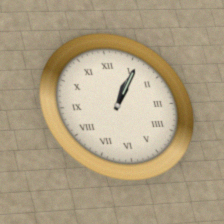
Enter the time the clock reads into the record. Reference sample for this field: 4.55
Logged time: 1.06
